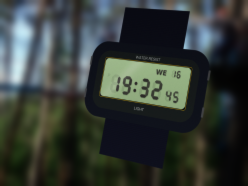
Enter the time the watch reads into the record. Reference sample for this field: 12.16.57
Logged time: 19.32.45
